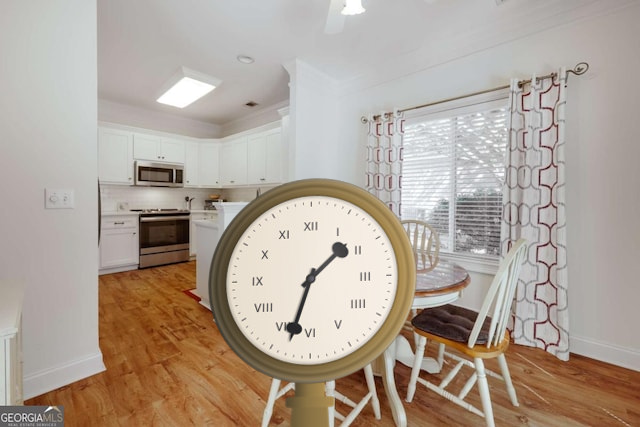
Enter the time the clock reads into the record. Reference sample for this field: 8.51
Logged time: 1.33
